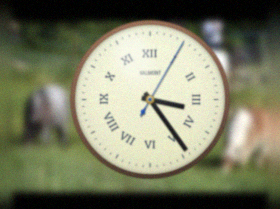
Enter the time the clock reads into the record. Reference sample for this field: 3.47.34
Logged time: 3.24.05
